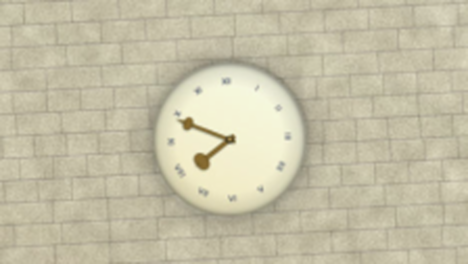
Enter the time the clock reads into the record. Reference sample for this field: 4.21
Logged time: 7.49
